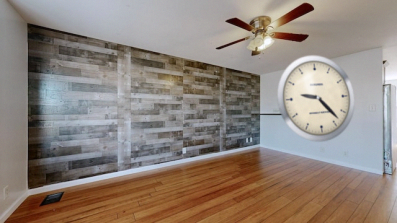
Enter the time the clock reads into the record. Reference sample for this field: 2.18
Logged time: 9.23
